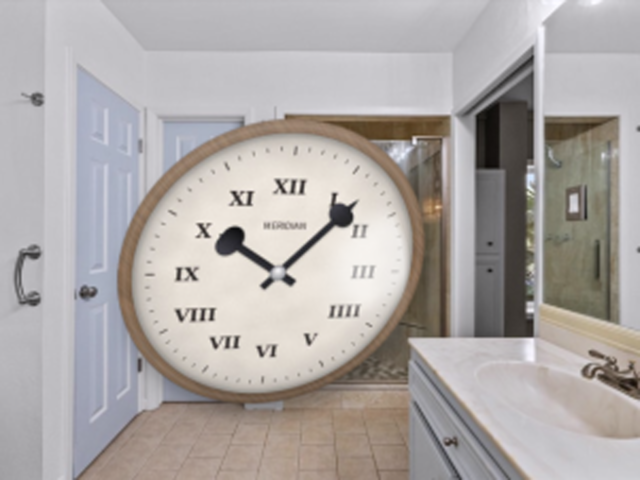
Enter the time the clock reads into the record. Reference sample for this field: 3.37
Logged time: 10.07
